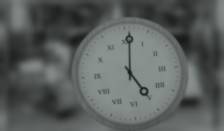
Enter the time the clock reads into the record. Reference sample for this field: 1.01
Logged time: 5.01
